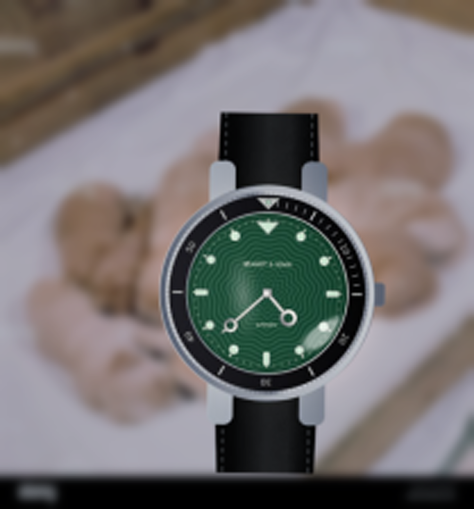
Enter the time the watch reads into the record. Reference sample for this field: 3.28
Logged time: 4.38
